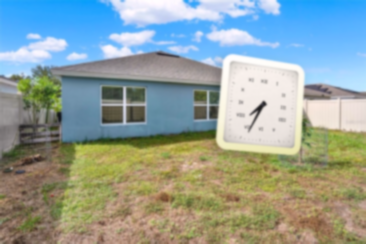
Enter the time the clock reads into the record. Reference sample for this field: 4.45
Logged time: 7.34
